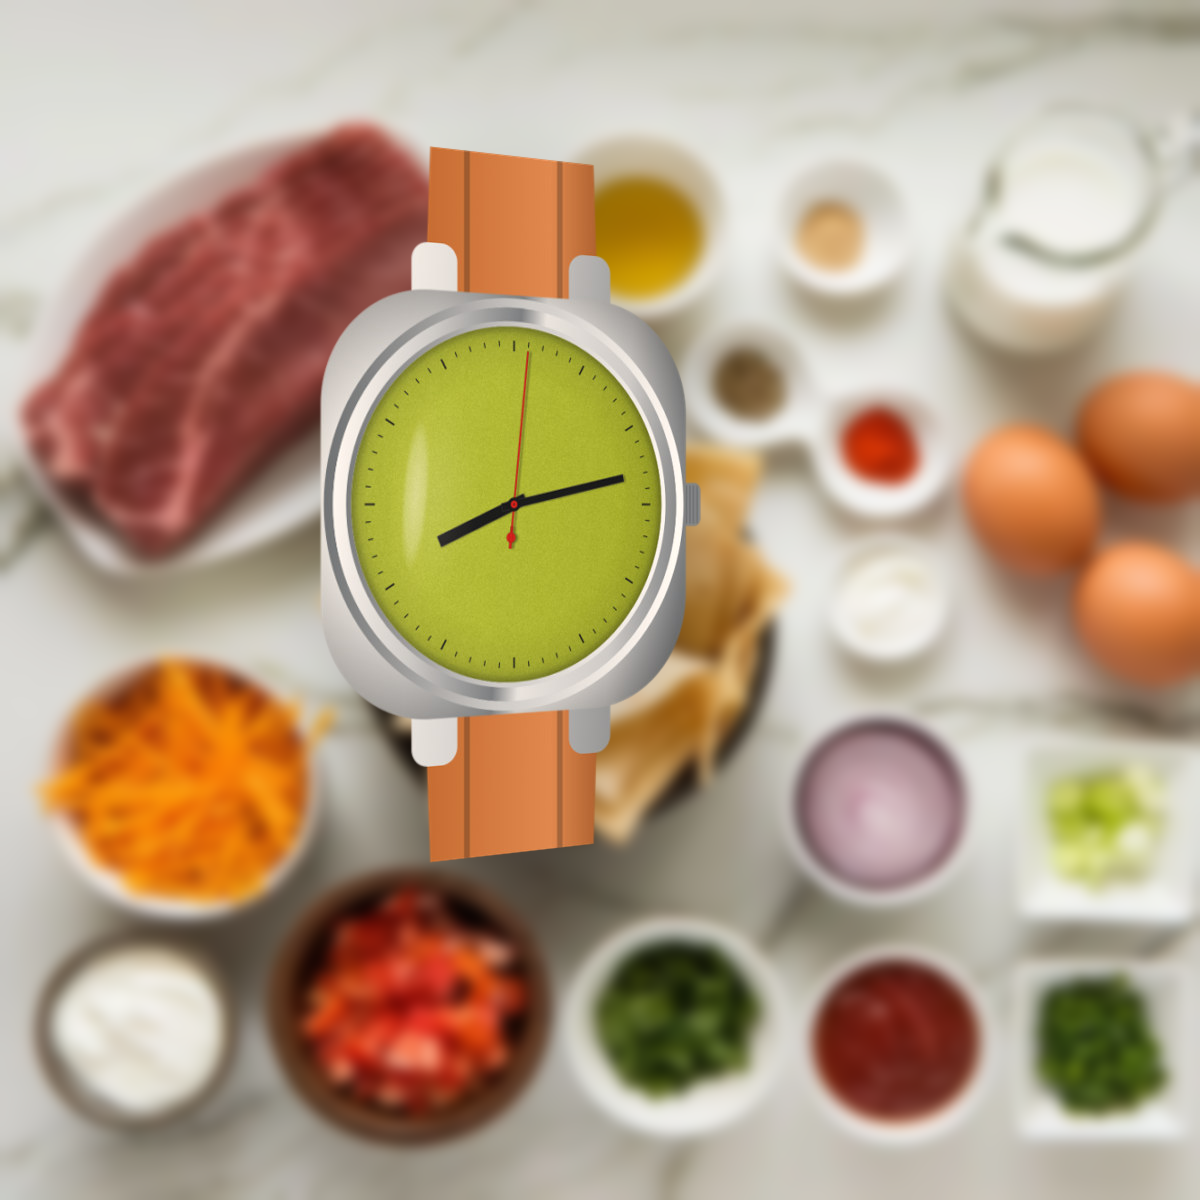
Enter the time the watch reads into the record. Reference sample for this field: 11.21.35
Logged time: 8.13.01
